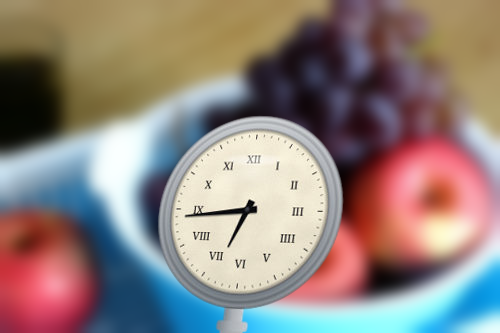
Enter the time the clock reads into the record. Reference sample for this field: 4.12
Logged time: 6.44
